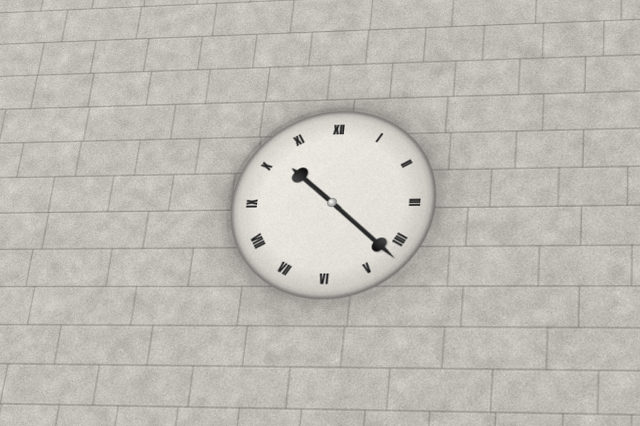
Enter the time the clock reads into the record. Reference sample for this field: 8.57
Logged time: 10.22
